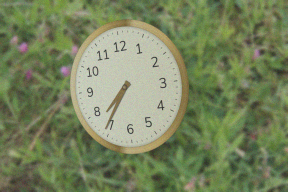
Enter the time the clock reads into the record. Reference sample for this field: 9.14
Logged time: 7.36
